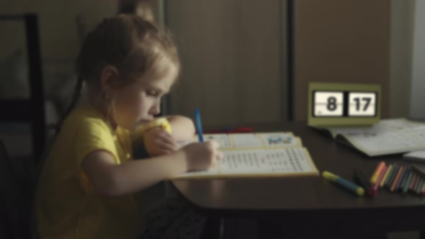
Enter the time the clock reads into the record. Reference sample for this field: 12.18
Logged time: 8.17
